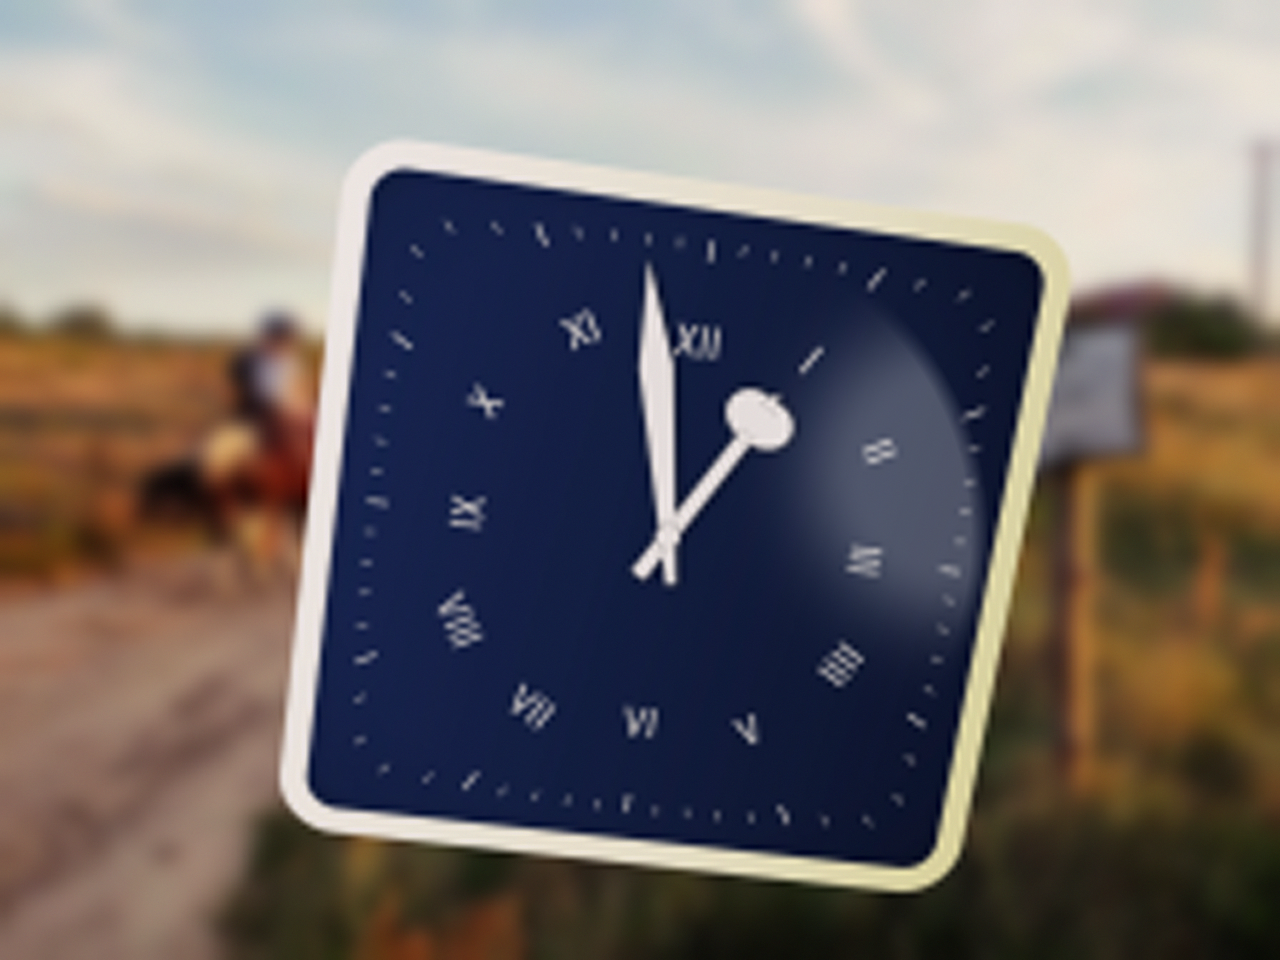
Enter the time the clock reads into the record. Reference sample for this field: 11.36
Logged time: 12.58
